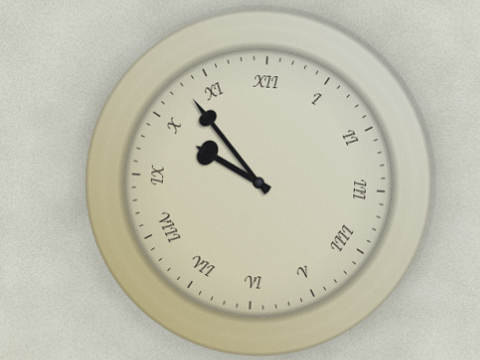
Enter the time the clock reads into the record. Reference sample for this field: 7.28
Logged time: 9.53
